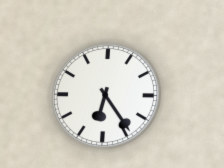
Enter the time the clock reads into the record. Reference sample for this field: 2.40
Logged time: 6.24
